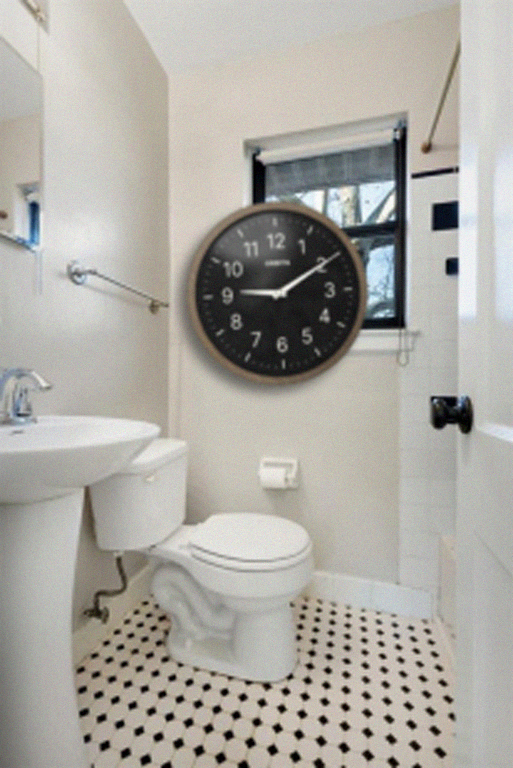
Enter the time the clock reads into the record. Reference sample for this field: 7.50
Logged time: 9.10
